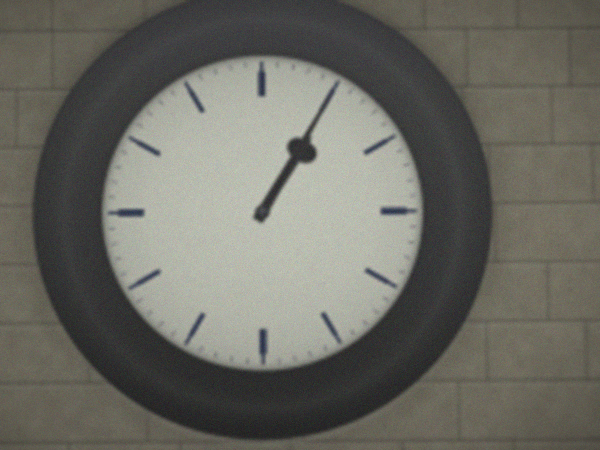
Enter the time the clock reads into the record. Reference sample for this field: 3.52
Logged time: 1.05
